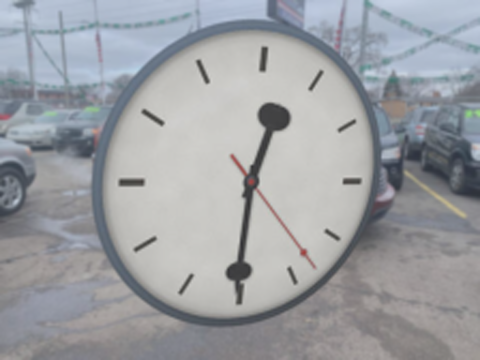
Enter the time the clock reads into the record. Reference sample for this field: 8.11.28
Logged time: 12.30.23
